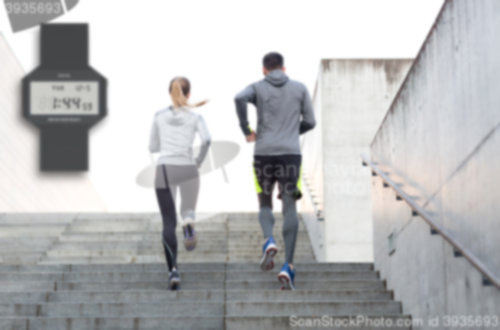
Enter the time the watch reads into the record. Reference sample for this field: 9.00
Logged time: 1.44
